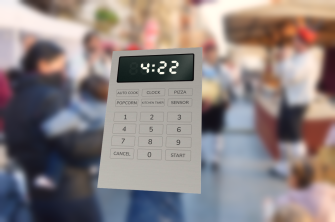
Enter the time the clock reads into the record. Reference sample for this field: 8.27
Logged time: 4.22
